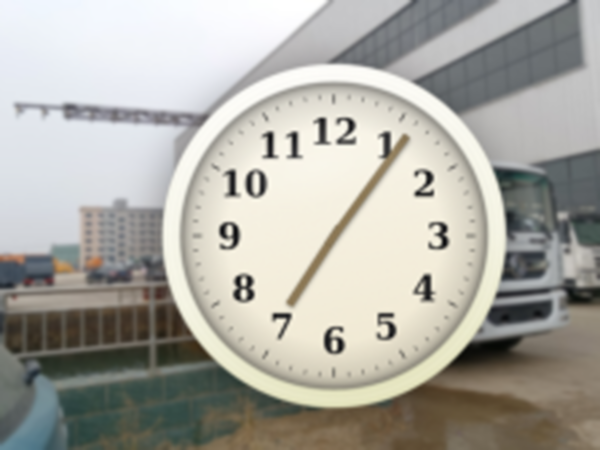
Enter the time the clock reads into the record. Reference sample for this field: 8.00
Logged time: 7.06
